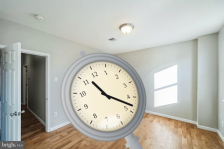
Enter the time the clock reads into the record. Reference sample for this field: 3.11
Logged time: 11.23
